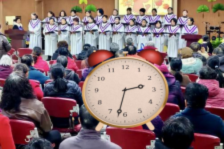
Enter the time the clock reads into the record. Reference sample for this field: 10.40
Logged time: 2.32
